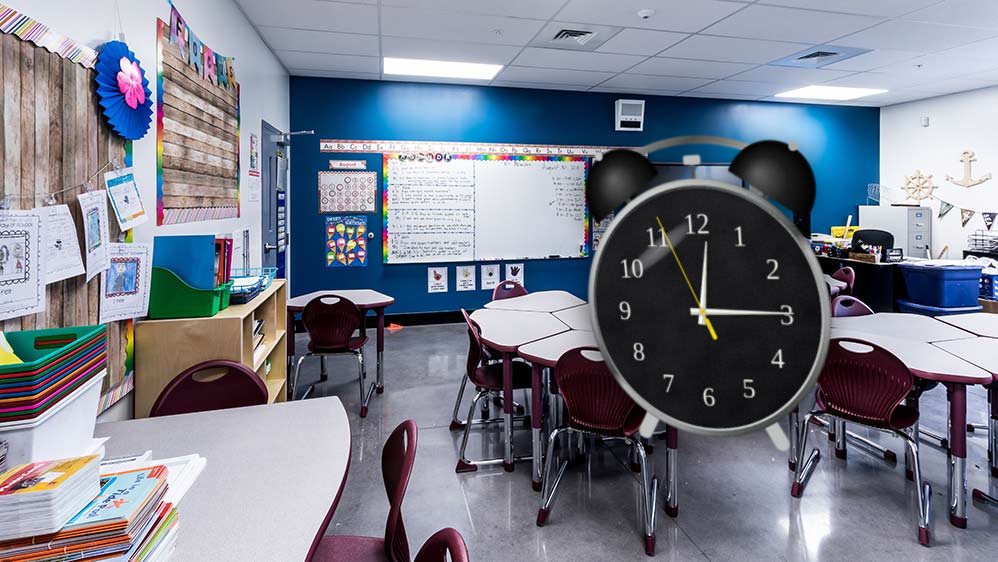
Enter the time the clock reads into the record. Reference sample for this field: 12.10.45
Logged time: 12.14.56
